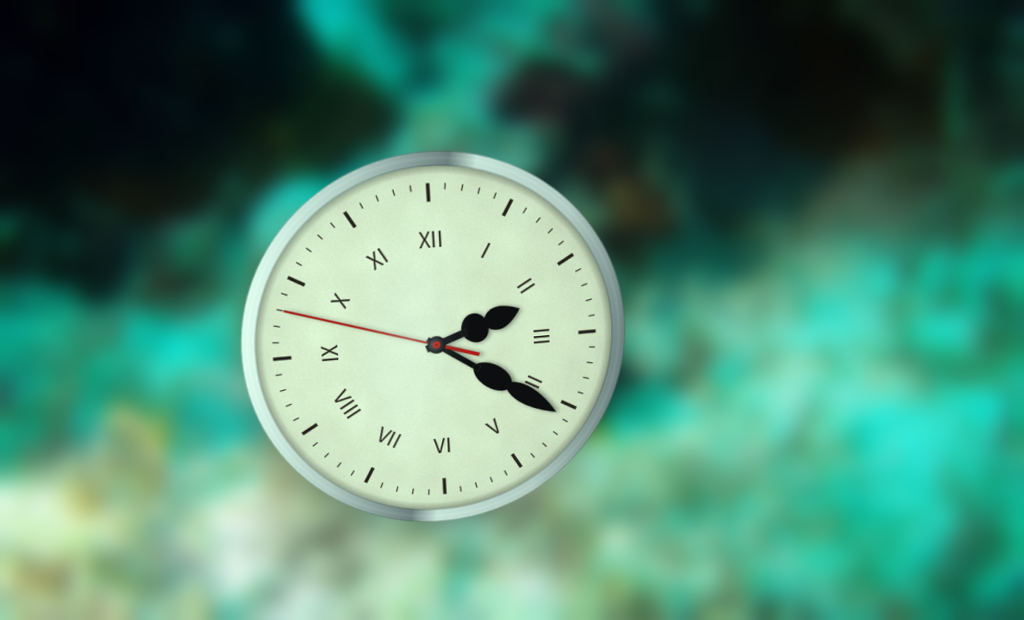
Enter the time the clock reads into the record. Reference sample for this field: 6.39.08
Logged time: 2.20.48
